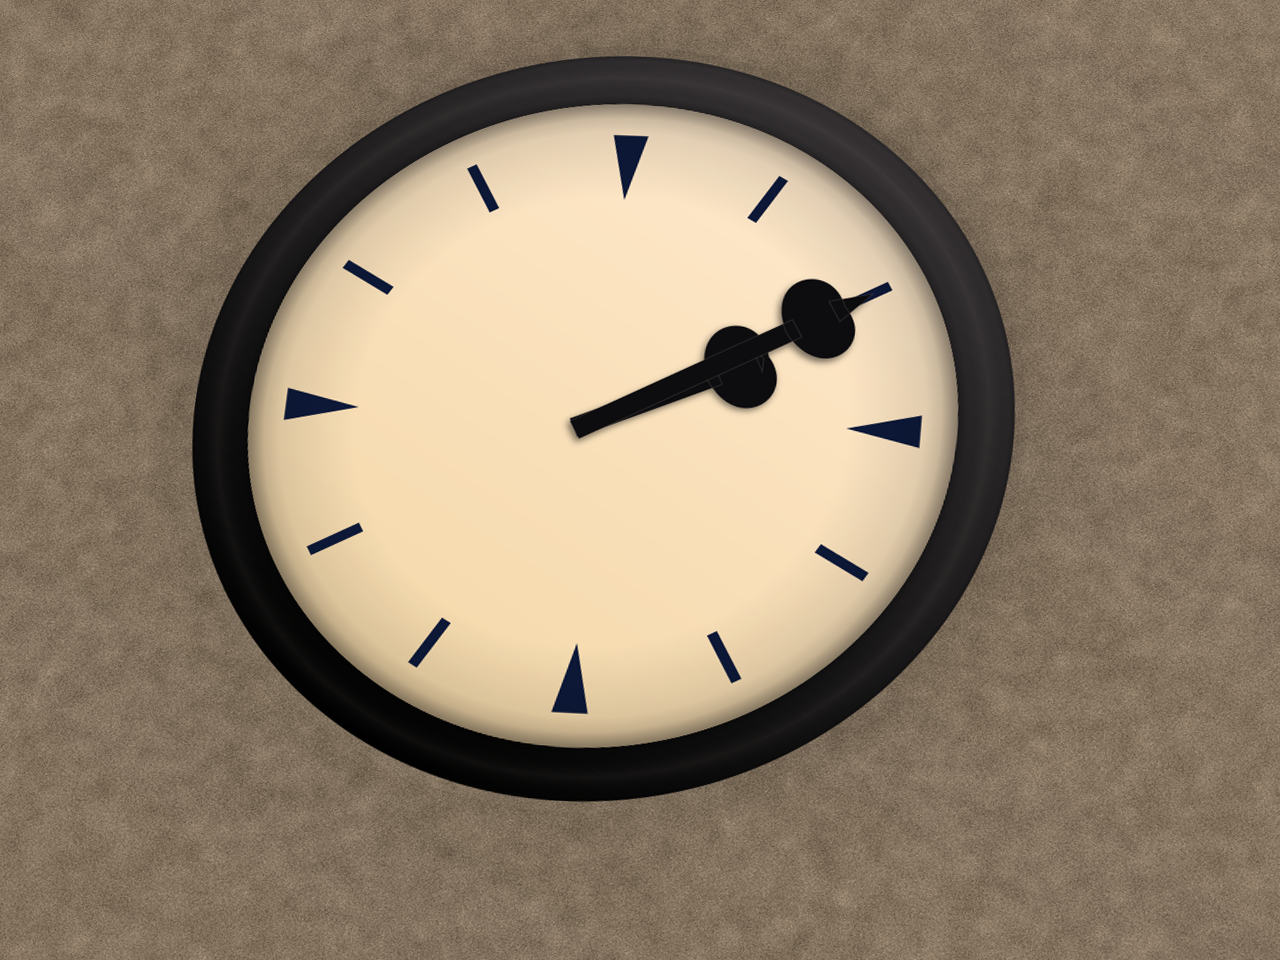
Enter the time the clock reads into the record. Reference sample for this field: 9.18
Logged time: 2.10
